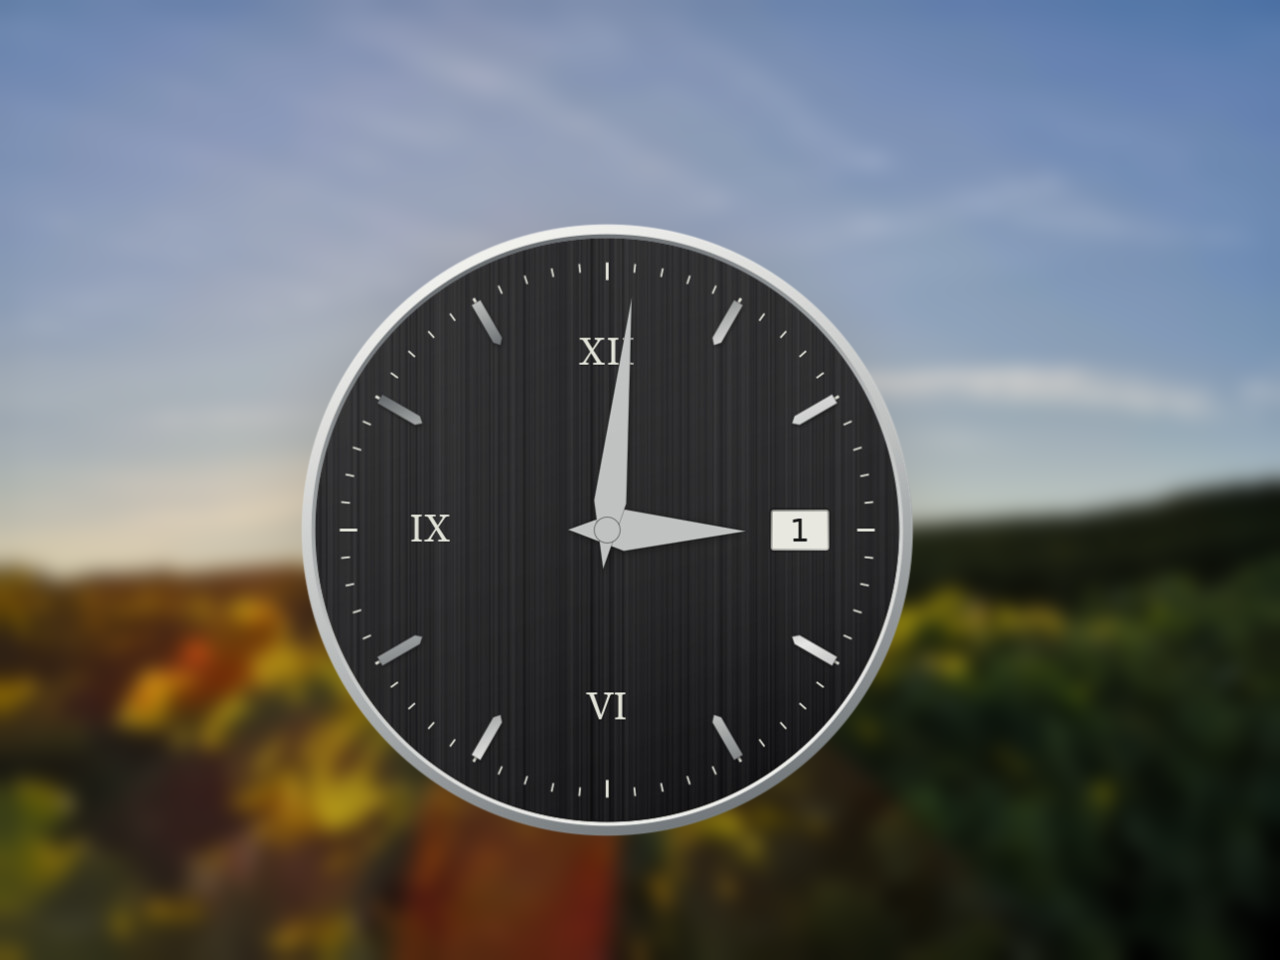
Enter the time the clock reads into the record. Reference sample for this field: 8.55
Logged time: 3.01
